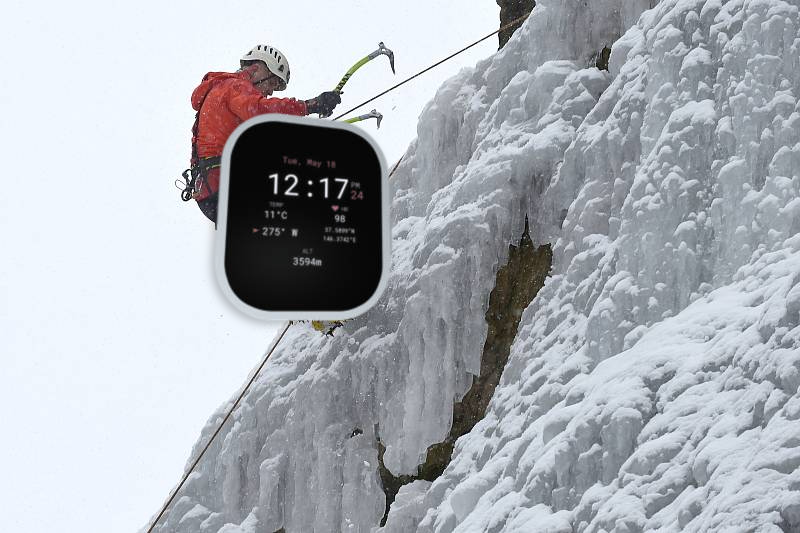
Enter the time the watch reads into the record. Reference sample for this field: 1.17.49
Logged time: 12.17.24
